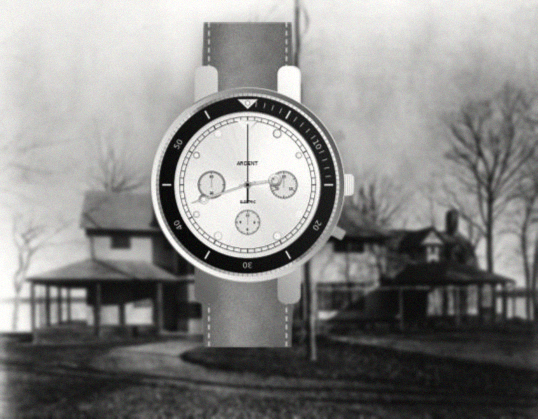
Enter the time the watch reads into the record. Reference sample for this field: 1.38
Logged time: 2.42
